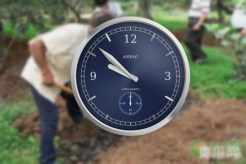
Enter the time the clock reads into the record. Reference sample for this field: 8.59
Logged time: 9.52
